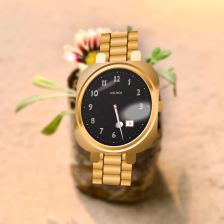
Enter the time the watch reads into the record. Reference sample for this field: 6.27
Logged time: 5.27
